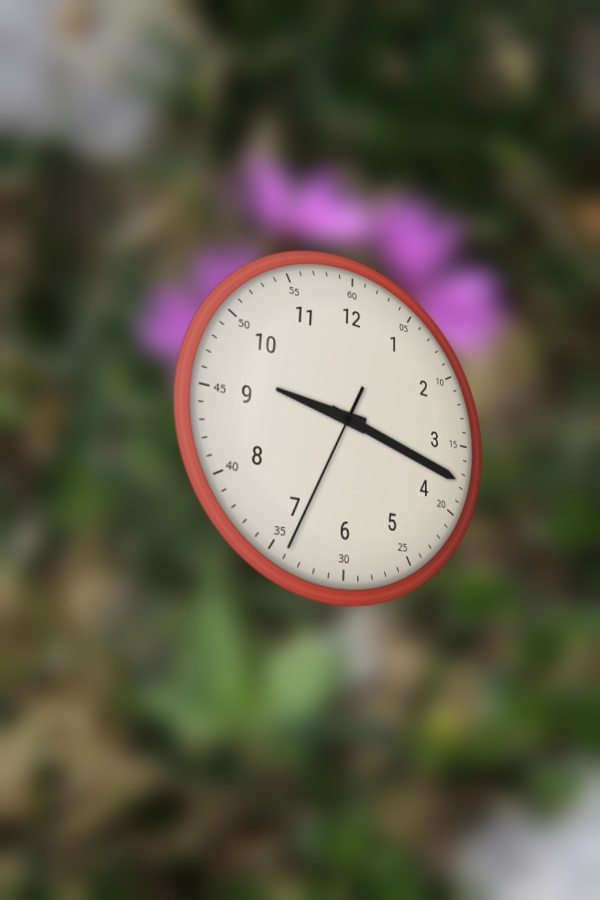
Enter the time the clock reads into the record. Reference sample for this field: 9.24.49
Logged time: 9.17.34
